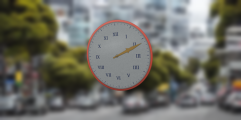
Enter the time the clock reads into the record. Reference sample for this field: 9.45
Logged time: 2.11
